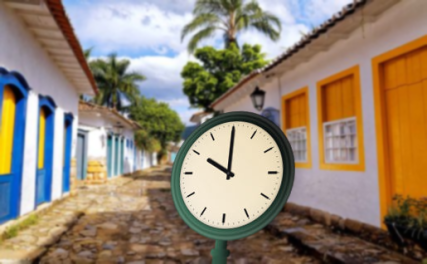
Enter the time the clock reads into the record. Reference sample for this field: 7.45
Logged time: 10.00
